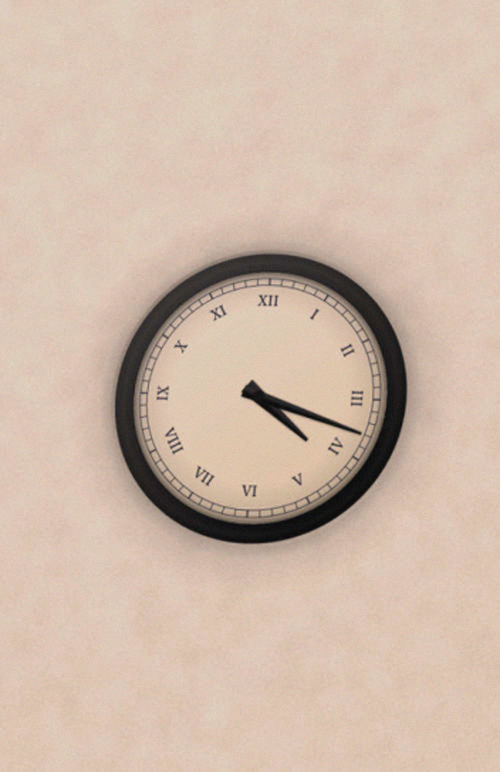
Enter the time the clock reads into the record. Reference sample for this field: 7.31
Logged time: 4.18
